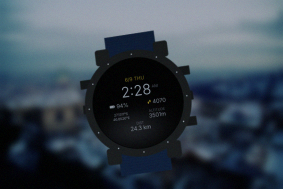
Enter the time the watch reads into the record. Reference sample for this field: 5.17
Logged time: 2.28
